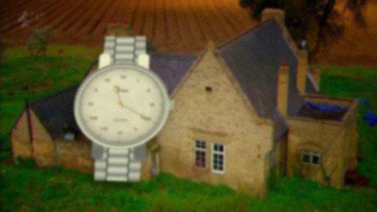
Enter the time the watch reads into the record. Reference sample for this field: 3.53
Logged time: 11.20
